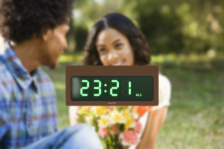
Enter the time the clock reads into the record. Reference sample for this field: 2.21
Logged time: 23.21
